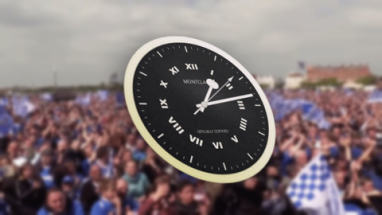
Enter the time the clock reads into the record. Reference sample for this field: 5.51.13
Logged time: 1.13.09
